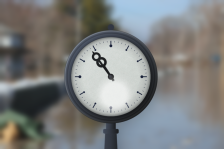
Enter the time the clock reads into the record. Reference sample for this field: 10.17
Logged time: 10.54
